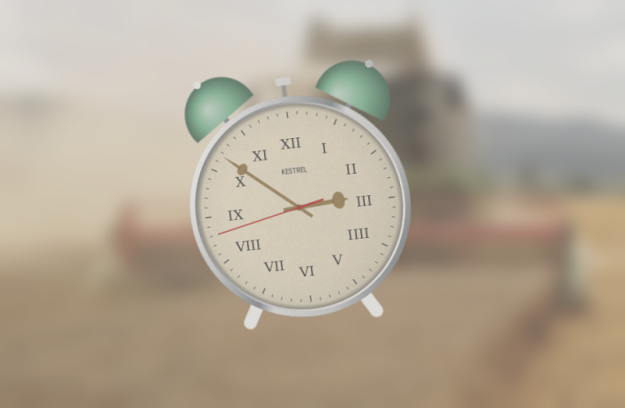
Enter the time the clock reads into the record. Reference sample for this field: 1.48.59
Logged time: 2.51.43
